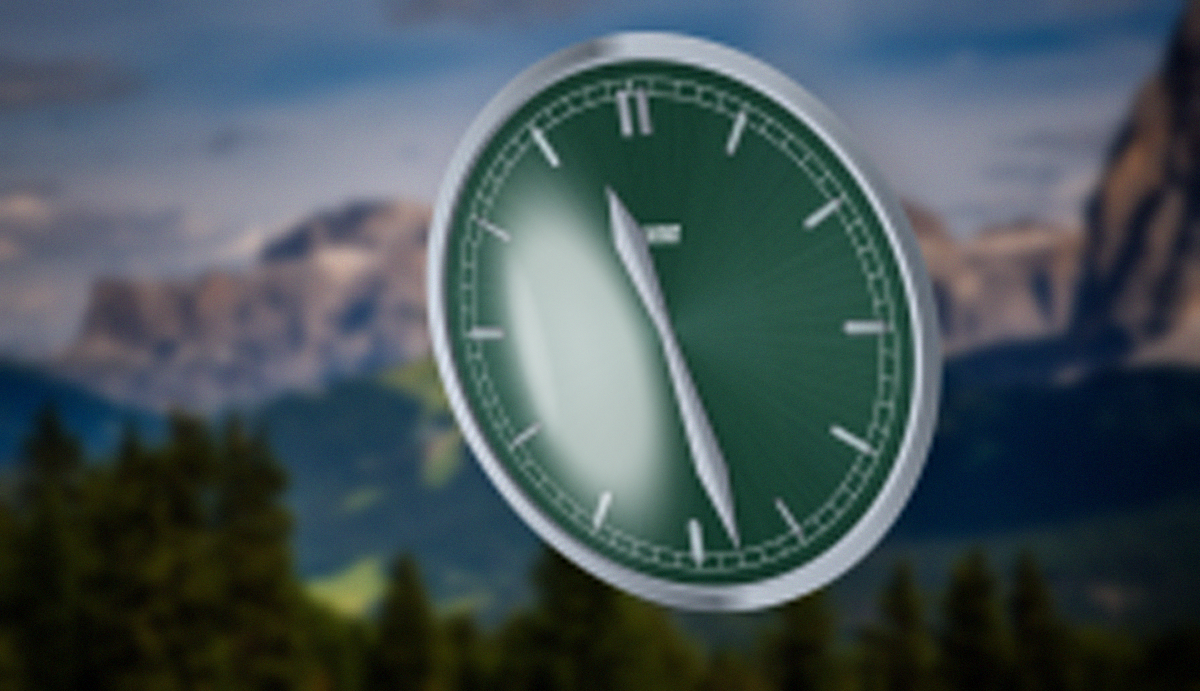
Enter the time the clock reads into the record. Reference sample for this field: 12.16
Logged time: 11.28
